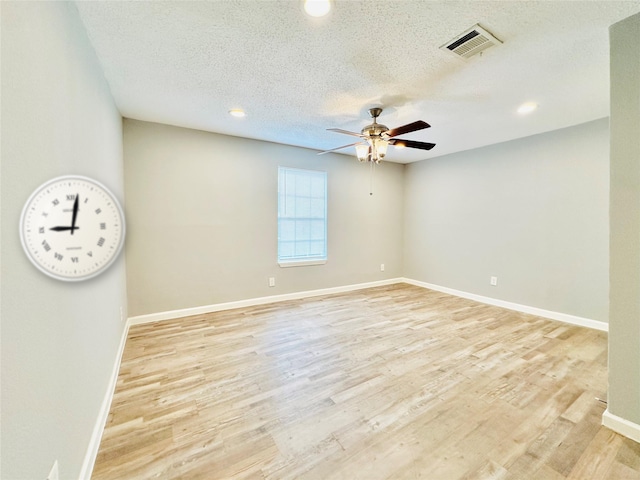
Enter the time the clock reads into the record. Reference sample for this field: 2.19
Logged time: 9.02
